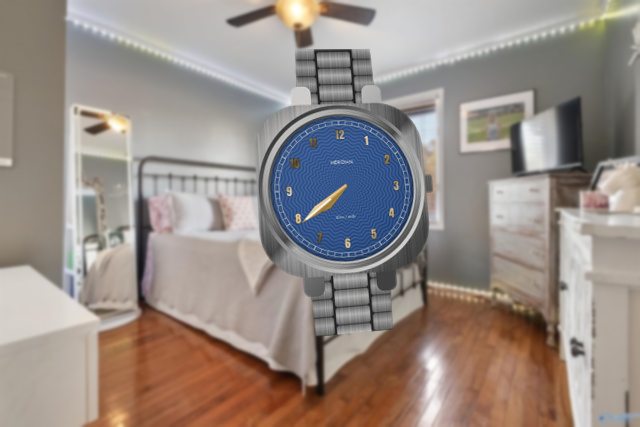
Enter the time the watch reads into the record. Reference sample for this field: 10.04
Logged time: 7.39
